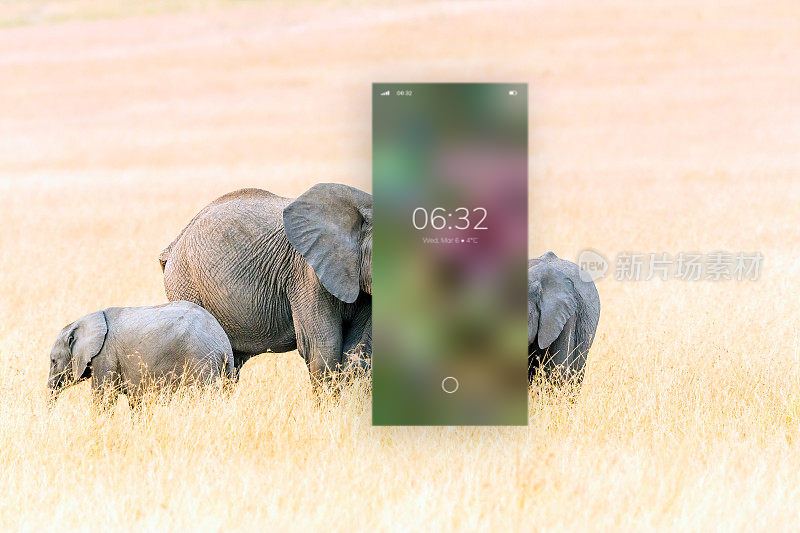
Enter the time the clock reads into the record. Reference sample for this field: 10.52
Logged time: 6.32
